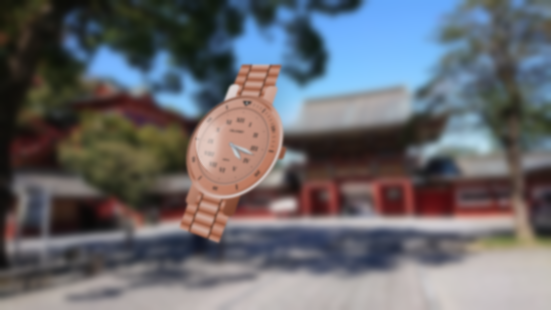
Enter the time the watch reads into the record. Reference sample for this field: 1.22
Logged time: 4.17
